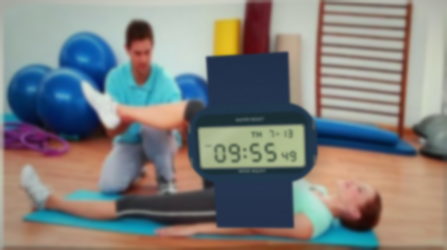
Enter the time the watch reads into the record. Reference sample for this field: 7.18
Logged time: 9.55
